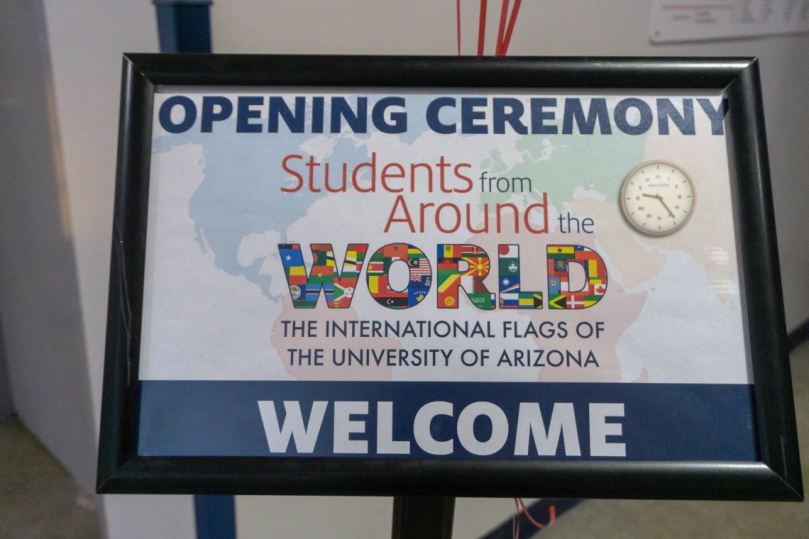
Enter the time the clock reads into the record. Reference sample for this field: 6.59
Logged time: 9.24
